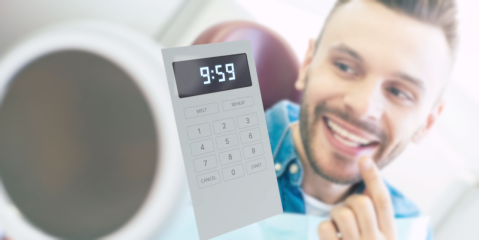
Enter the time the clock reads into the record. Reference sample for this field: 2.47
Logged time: 9.59
